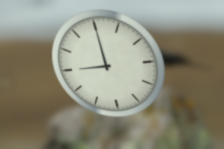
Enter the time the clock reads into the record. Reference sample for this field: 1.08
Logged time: 9.00
